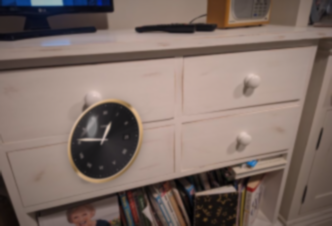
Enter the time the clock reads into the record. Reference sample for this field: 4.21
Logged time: 12.46
